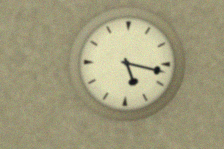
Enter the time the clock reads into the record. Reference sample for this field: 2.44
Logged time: 5.17
